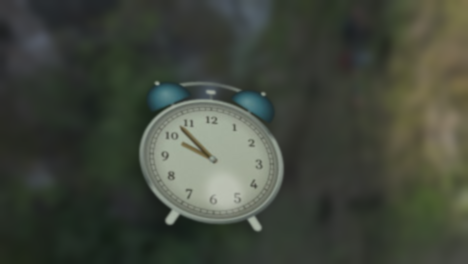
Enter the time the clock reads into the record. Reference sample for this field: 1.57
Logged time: 9.53
